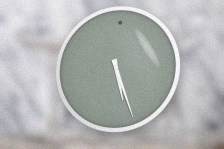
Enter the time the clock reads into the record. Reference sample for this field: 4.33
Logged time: 5.26
